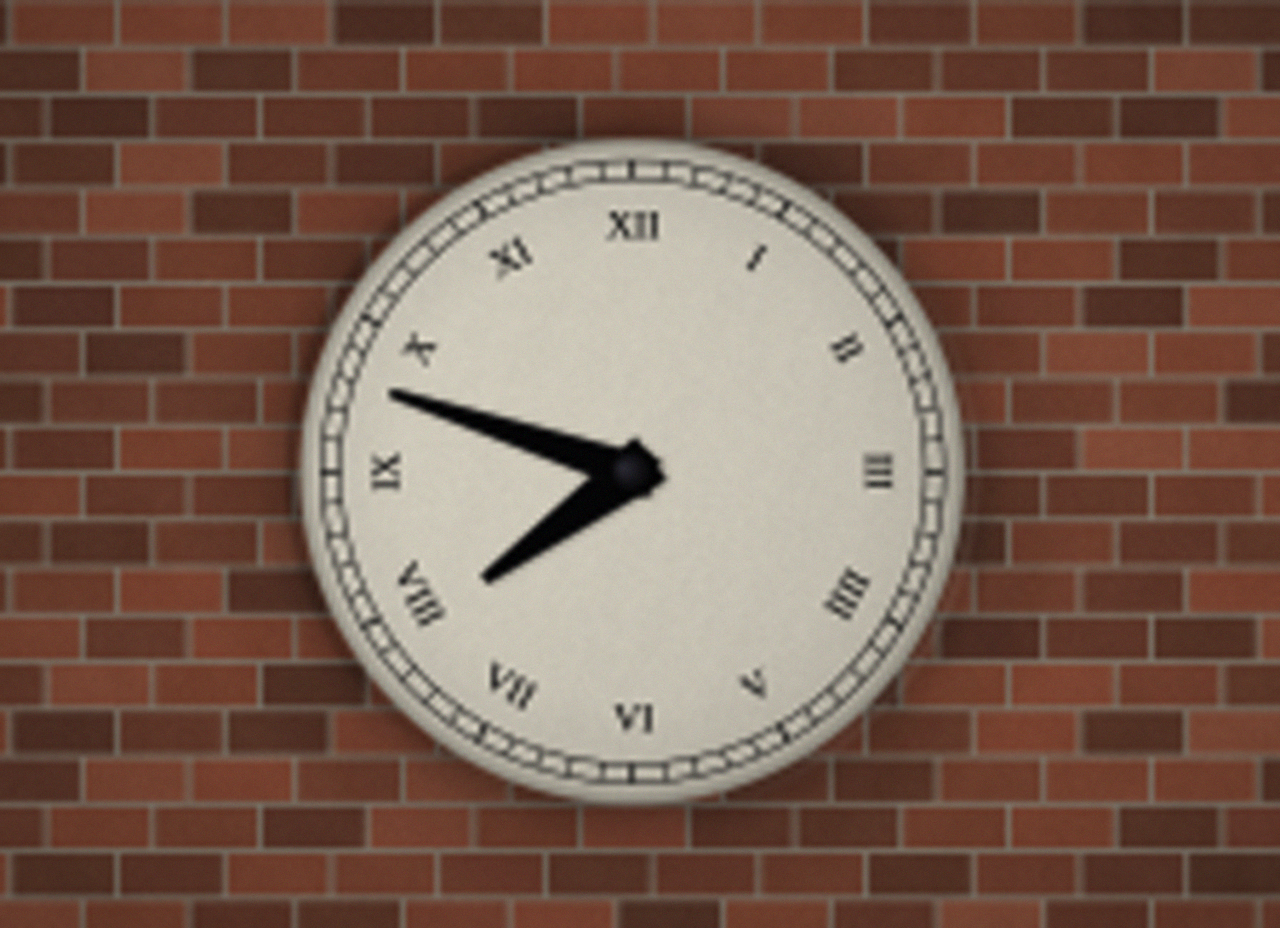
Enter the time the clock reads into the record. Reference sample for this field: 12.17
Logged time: 7.48
